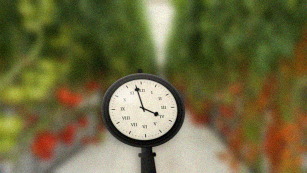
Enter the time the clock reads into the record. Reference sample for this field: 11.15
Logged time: 3.58
